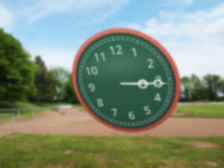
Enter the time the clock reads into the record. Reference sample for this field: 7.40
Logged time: 3.16
